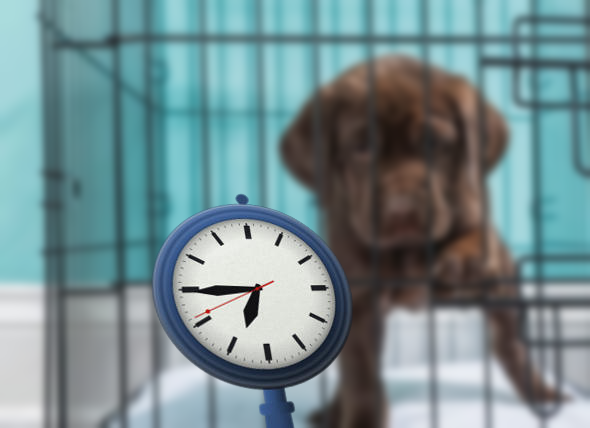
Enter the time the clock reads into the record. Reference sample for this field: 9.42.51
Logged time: 6.44.41
